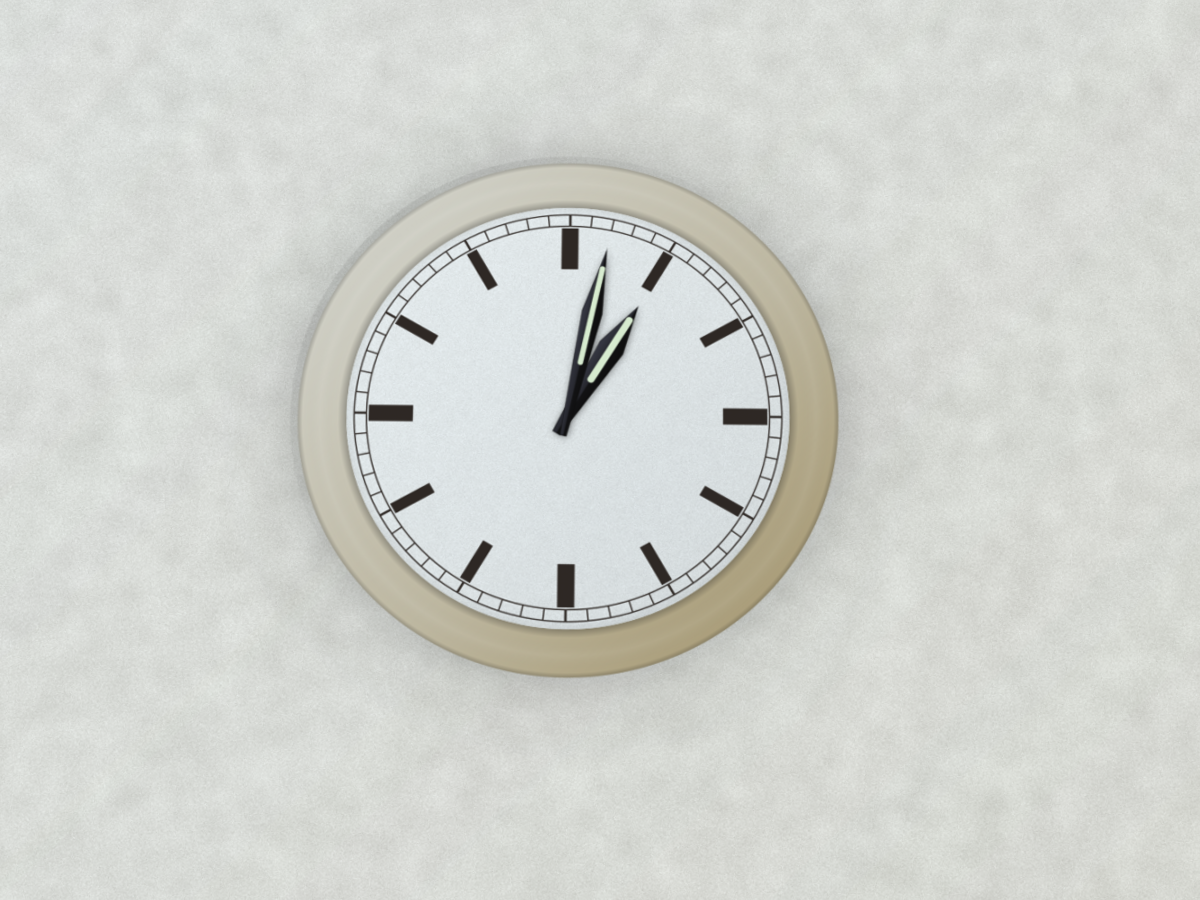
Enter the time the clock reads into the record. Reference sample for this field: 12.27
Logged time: 1.02
